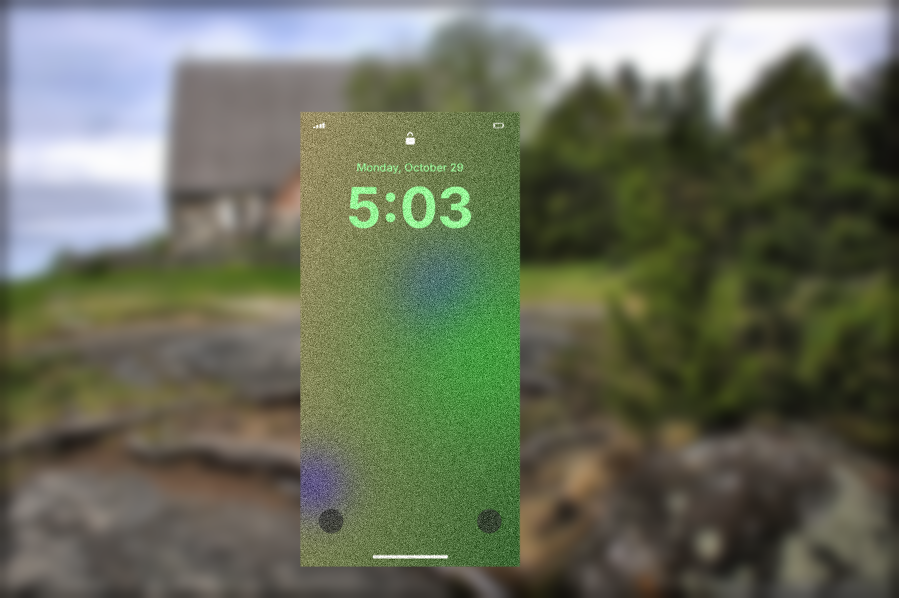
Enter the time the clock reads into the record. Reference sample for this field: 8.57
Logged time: 5.03
